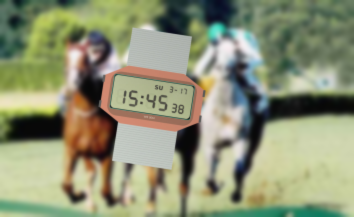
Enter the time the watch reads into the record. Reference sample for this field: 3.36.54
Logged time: 15.45.38
